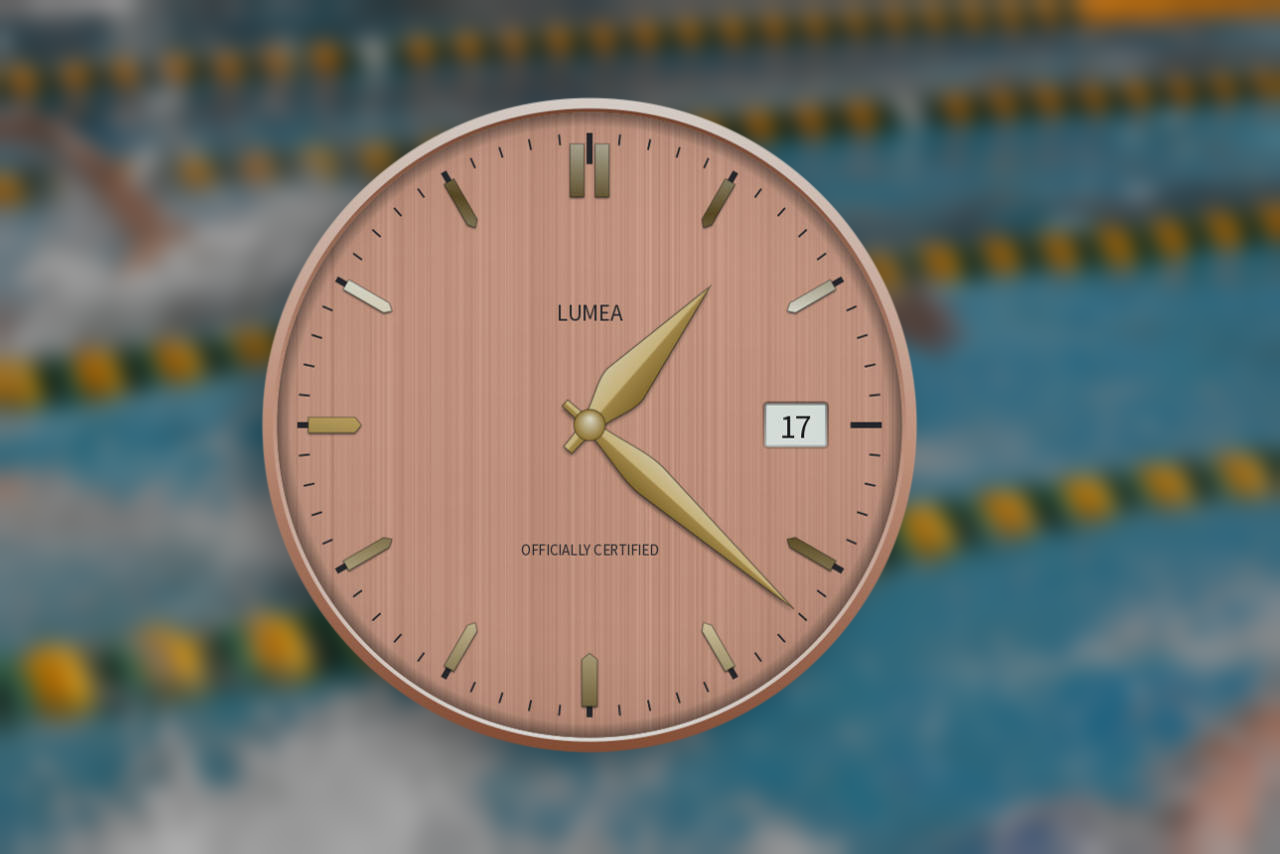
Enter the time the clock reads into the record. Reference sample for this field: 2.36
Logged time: 1.22
